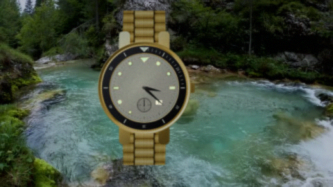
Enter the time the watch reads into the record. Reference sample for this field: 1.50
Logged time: 3.22
